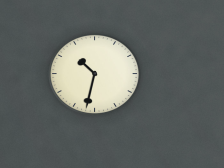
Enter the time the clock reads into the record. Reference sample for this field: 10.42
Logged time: 10.32
